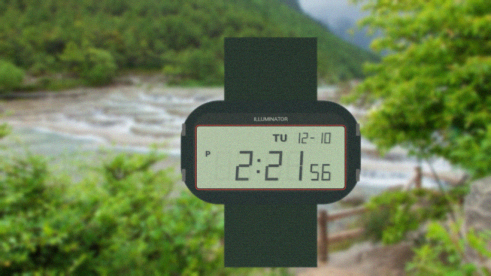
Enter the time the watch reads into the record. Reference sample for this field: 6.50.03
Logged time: 2.21.56
